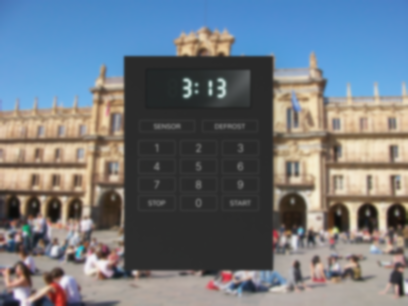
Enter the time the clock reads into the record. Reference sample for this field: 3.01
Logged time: 3.13
